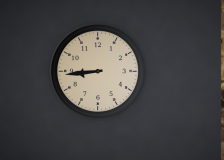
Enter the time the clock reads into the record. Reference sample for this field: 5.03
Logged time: 8.44
